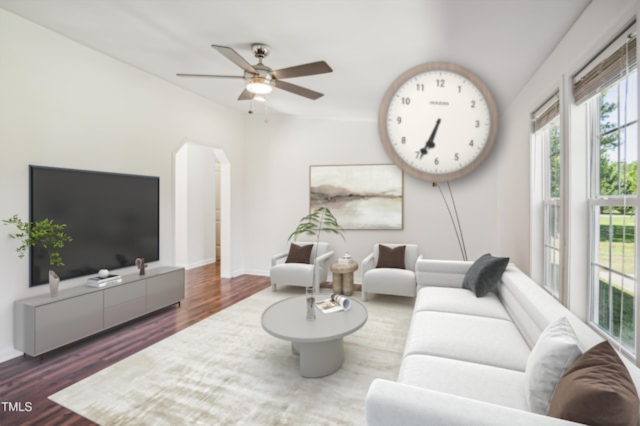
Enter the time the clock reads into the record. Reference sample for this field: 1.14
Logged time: 6.34
